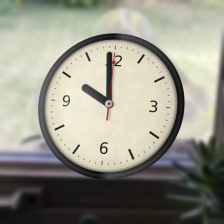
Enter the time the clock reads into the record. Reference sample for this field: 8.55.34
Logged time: 9.59.00
